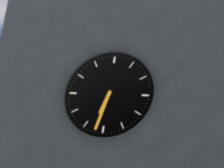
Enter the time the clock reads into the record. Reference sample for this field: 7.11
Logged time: 6.32
